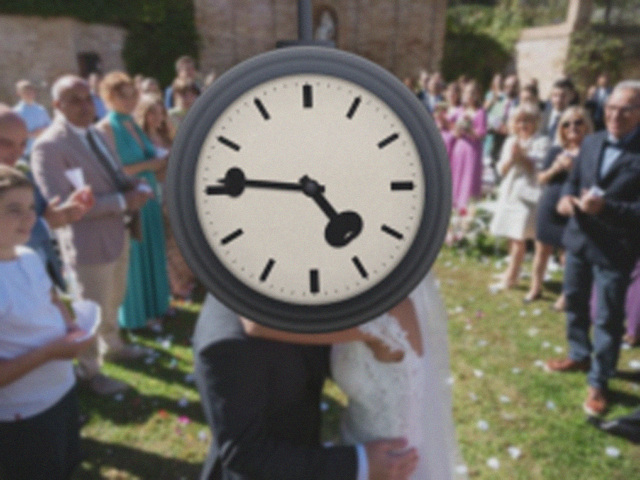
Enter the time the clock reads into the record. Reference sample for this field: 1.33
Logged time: 4.46
